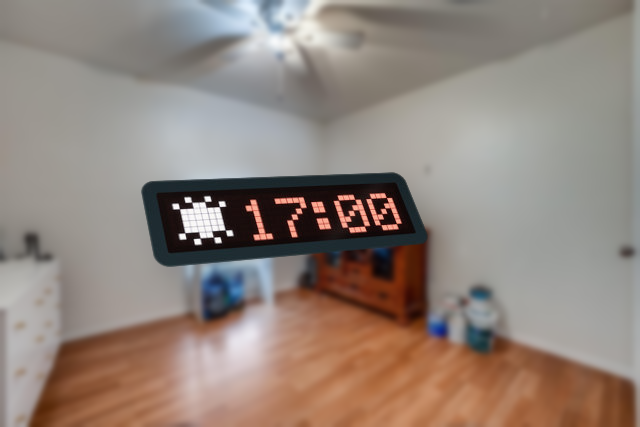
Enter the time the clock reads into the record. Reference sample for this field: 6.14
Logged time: 17.00
